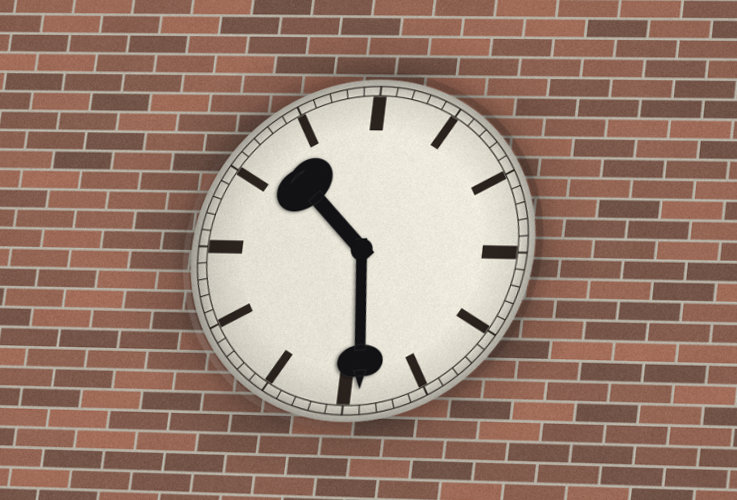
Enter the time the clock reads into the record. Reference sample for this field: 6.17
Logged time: 10.29
